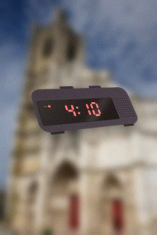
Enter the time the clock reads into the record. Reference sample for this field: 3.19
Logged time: 4.10
